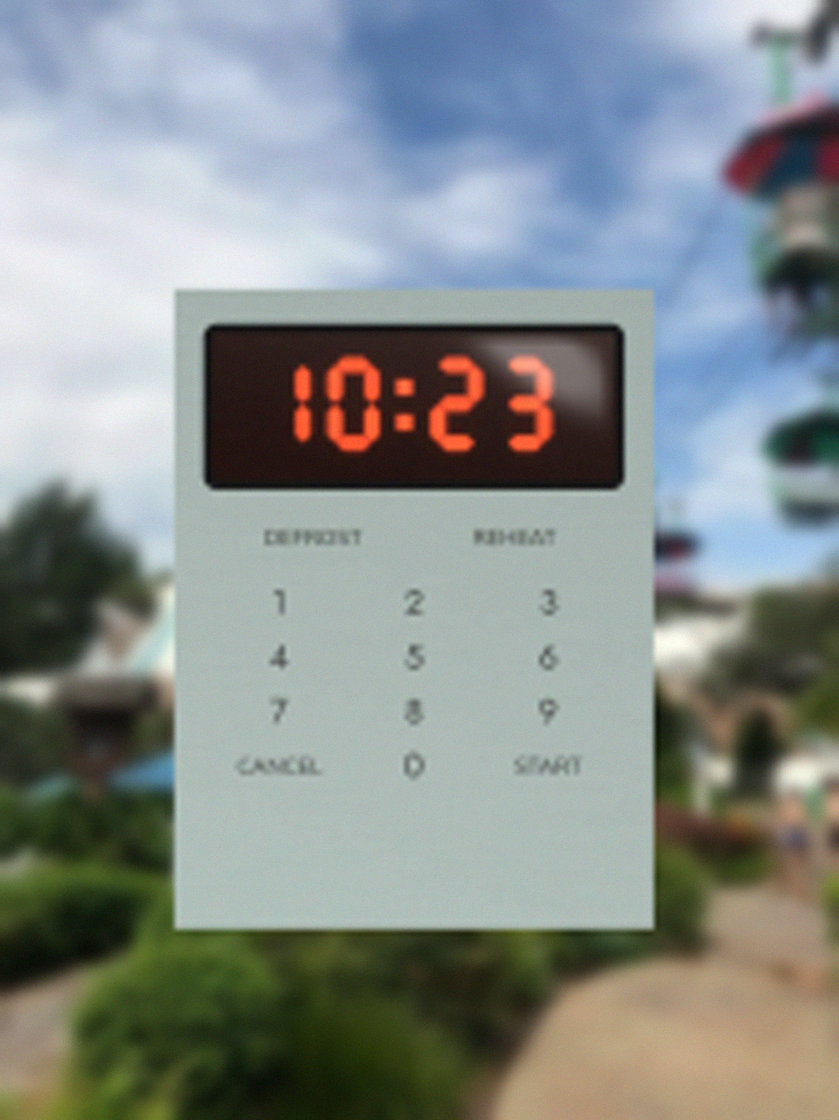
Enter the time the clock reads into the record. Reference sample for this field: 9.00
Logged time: 10.23
